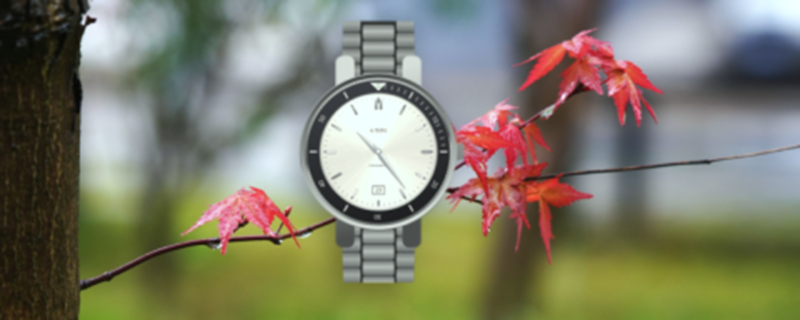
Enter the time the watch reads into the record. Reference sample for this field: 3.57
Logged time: 10.24
